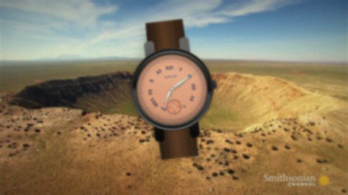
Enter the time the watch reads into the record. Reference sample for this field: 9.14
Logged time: 7.10
